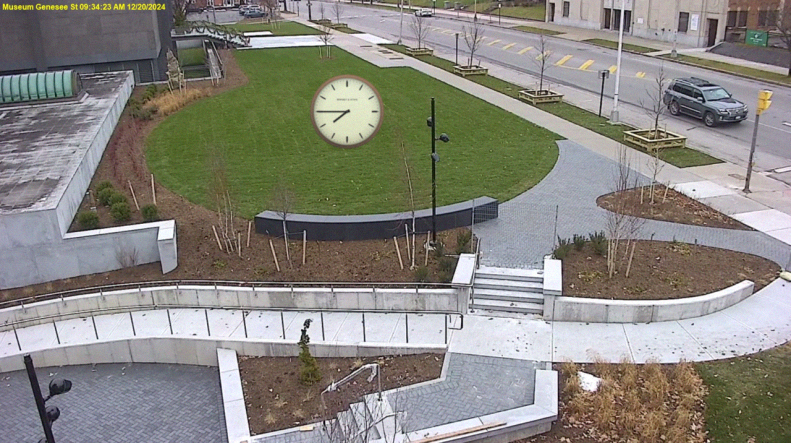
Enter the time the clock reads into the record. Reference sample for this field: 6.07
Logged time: 7.45
